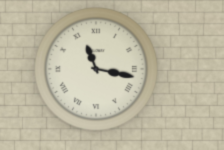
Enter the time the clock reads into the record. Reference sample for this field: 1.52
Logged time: 11.17
